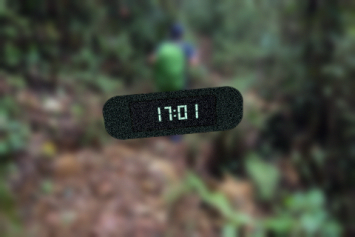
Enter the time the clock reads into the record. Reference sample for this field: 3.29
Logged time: 17.01
